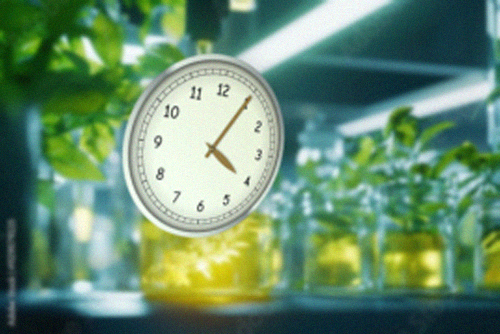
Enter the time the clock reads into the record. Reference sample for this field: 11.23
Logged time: 4.05
